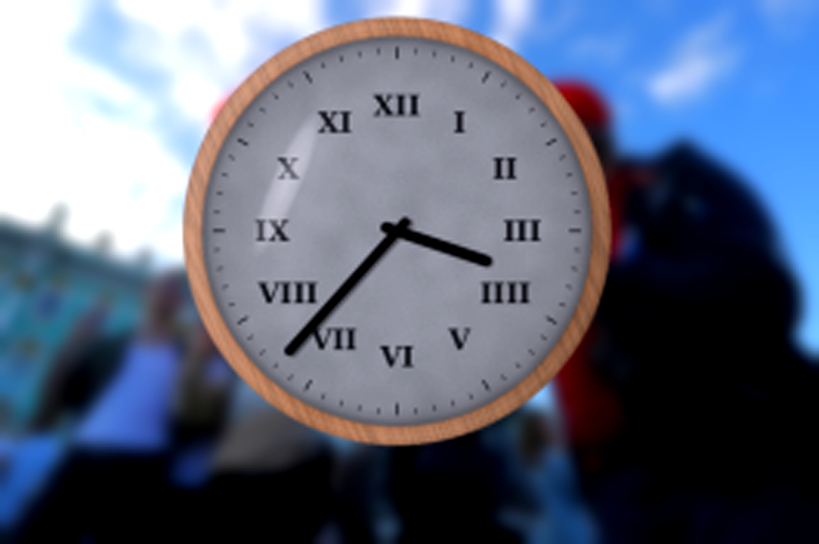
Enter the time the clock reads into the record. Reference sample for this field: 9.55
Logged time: 3.37
